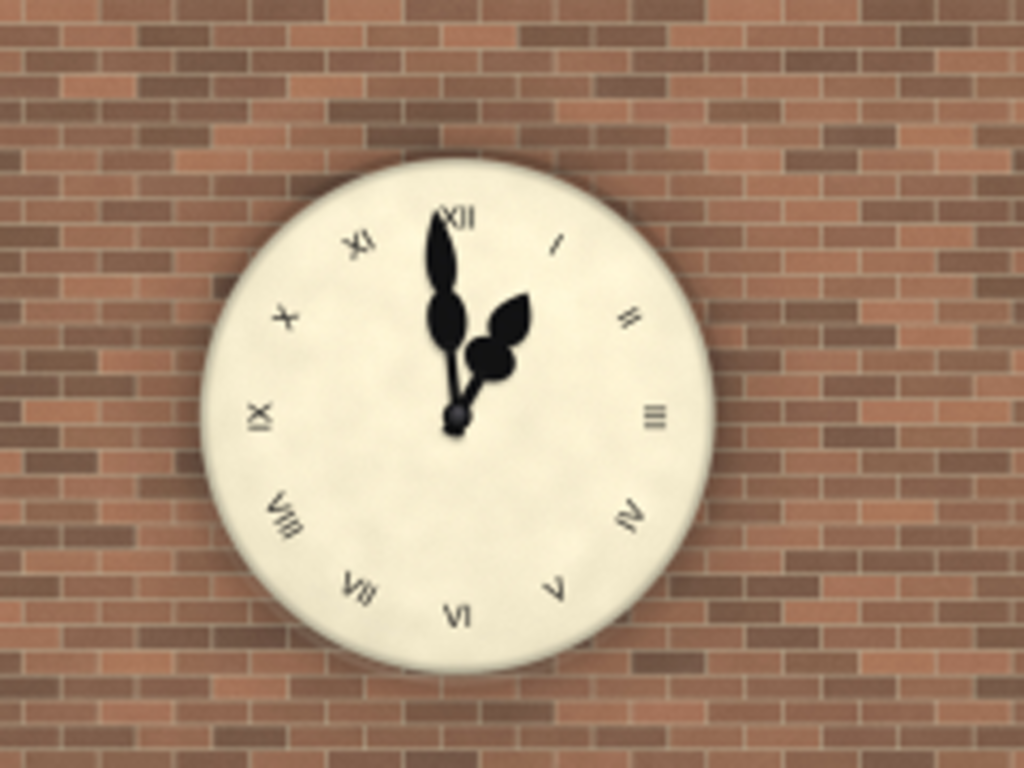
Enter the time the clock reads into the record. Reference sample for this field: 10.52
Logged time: 12.59
